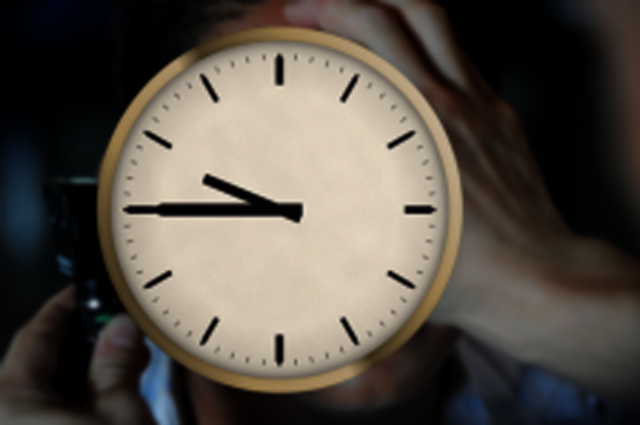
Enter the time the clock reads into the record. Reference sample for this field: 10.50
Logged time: 9.45
